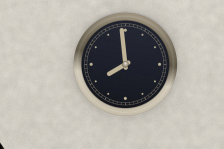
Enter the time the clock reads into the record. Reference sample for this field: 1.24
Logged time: 7.59
